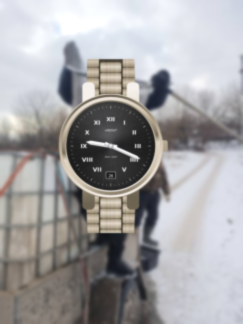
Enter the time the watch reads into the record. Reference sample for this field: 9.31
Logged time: 9.19
